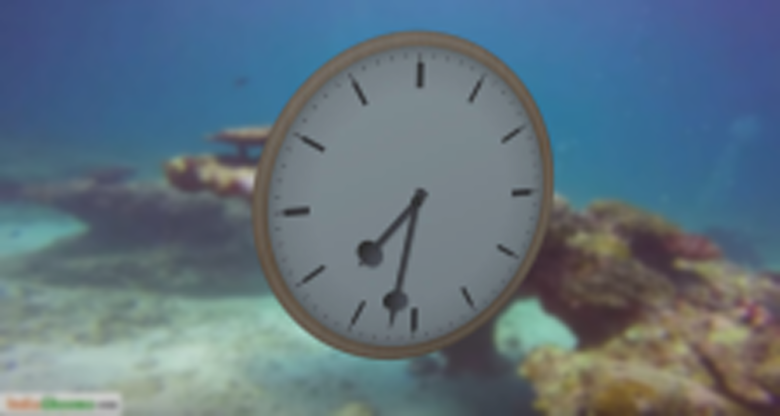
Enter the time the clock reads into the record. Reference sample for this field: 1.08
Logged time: 7.32
